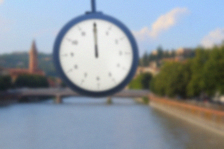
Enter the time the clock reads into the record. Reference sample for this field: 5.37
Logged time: 12.00
